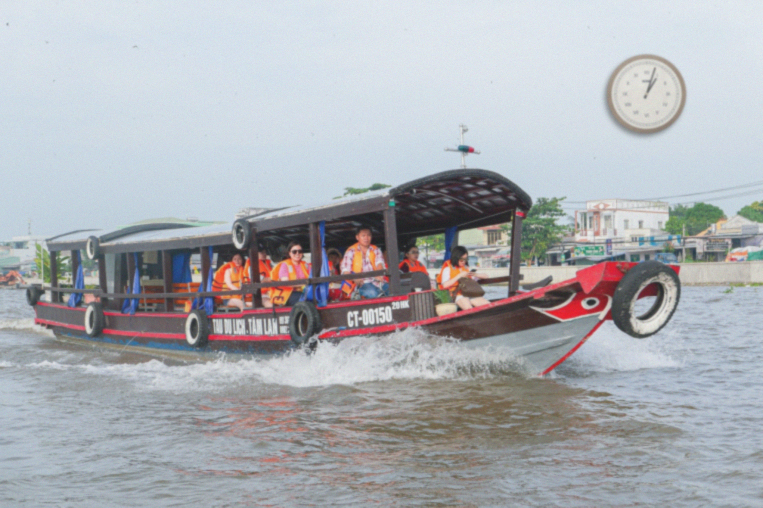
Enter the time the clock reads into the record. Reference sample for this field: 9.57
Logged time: 1.03
